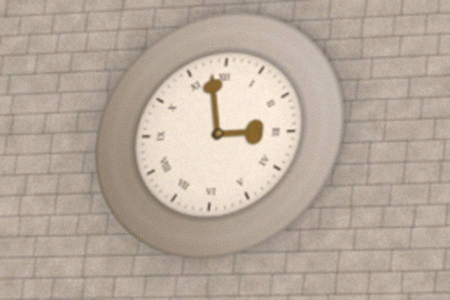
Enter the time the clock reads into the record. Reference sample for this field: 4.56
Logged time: 2.58
